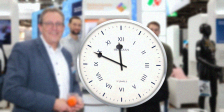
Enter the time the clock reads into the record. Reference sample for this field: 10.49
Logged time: 11.49
